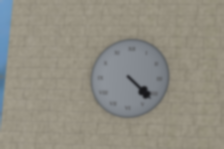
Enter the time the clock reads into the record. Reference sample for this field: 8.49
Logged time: 4.22
